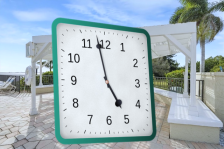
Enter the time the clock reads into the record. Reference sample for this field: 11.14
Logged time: 4.58
